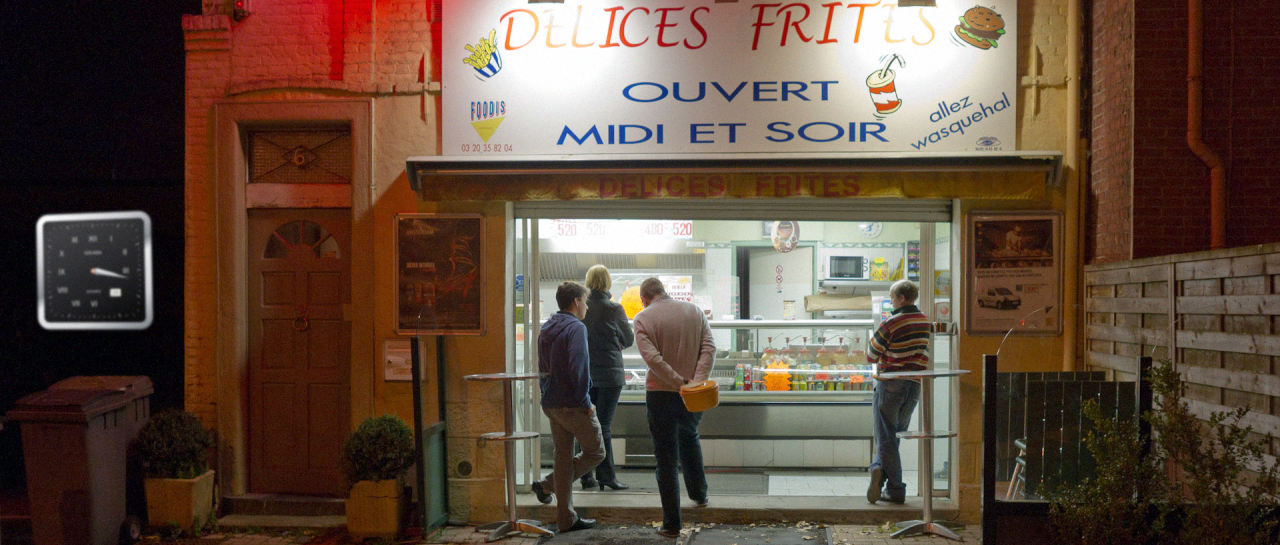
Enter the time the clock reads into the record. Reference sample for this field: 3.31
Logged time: 3.17
